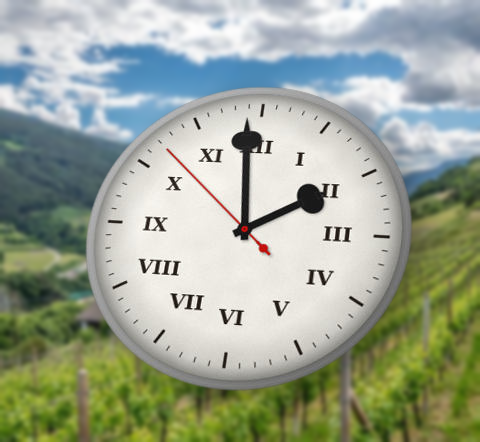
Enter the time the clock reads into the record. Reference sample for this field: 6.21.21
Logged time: 1.58.52
